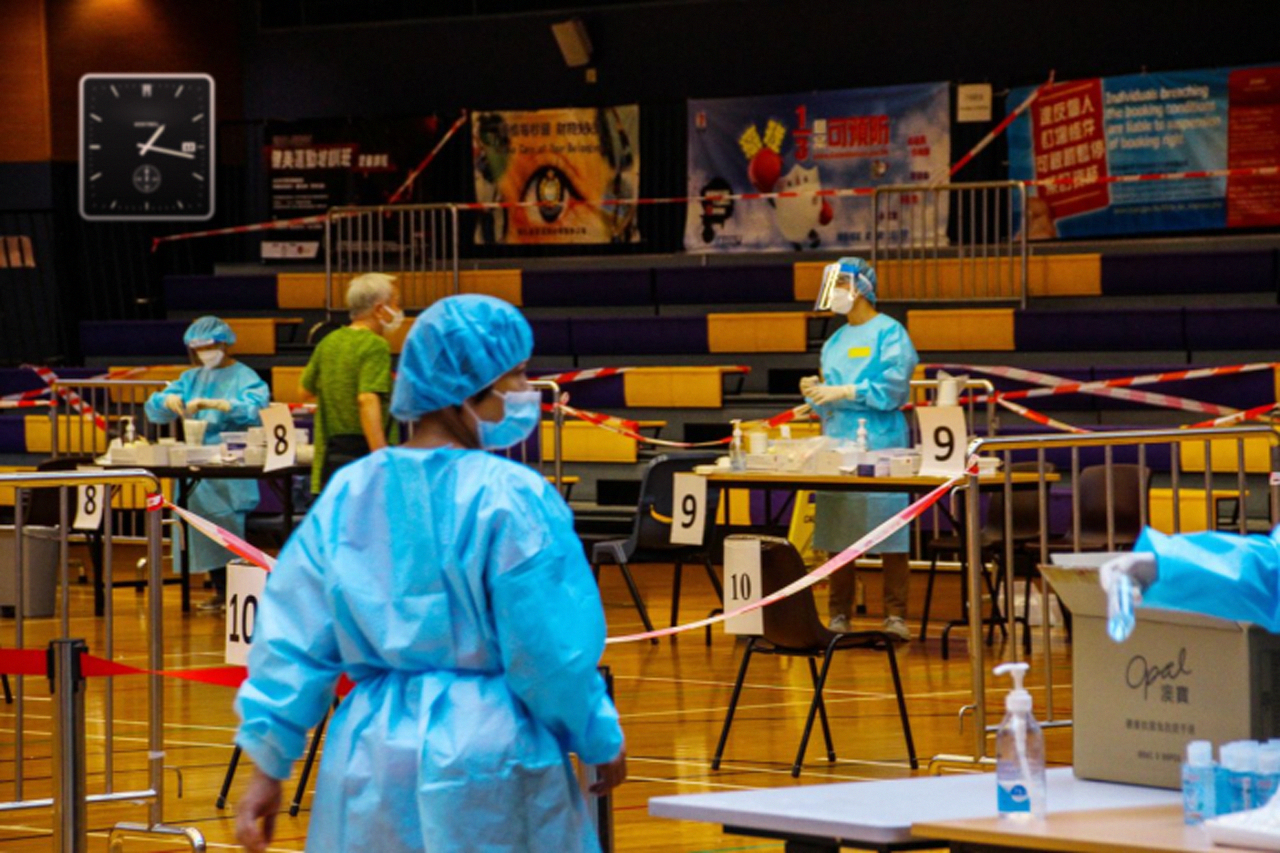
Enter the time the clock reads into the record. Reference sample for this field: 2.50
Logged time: 1.17
